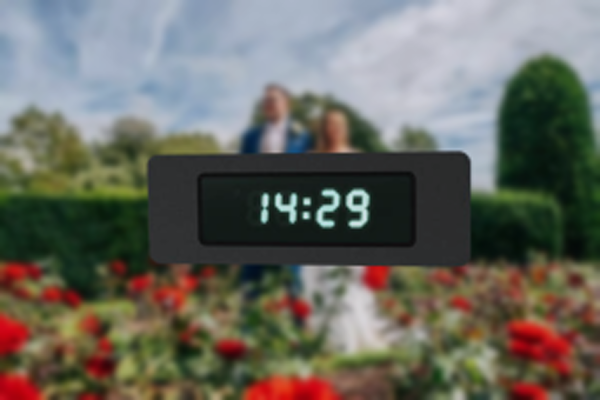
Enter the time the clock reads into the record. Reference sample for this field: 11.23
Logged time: 14.29
